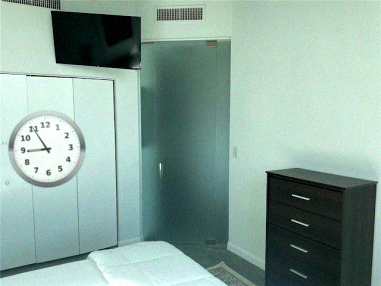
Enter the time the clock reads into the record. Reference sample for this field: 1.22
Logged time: 8.55
